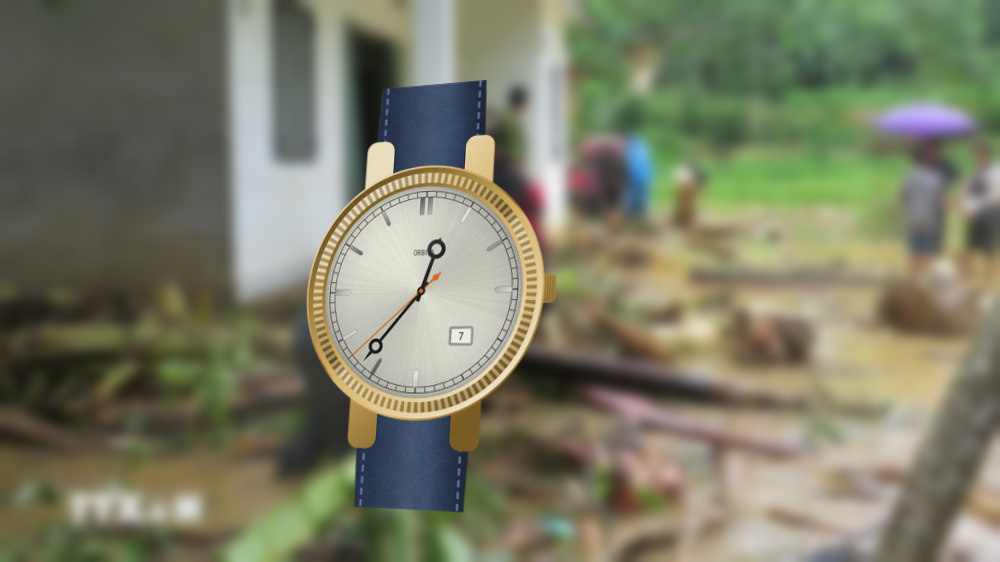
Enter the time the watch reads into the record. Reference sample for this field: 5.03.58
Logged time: 12.36.38
